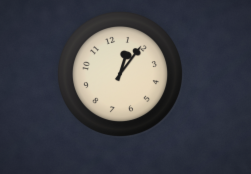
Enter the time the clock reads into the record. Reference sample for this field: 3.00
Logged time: 1.09
